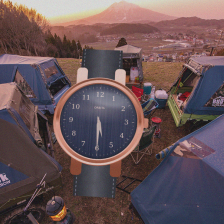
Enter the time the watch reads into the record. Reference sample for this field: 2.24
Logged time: 5.30
